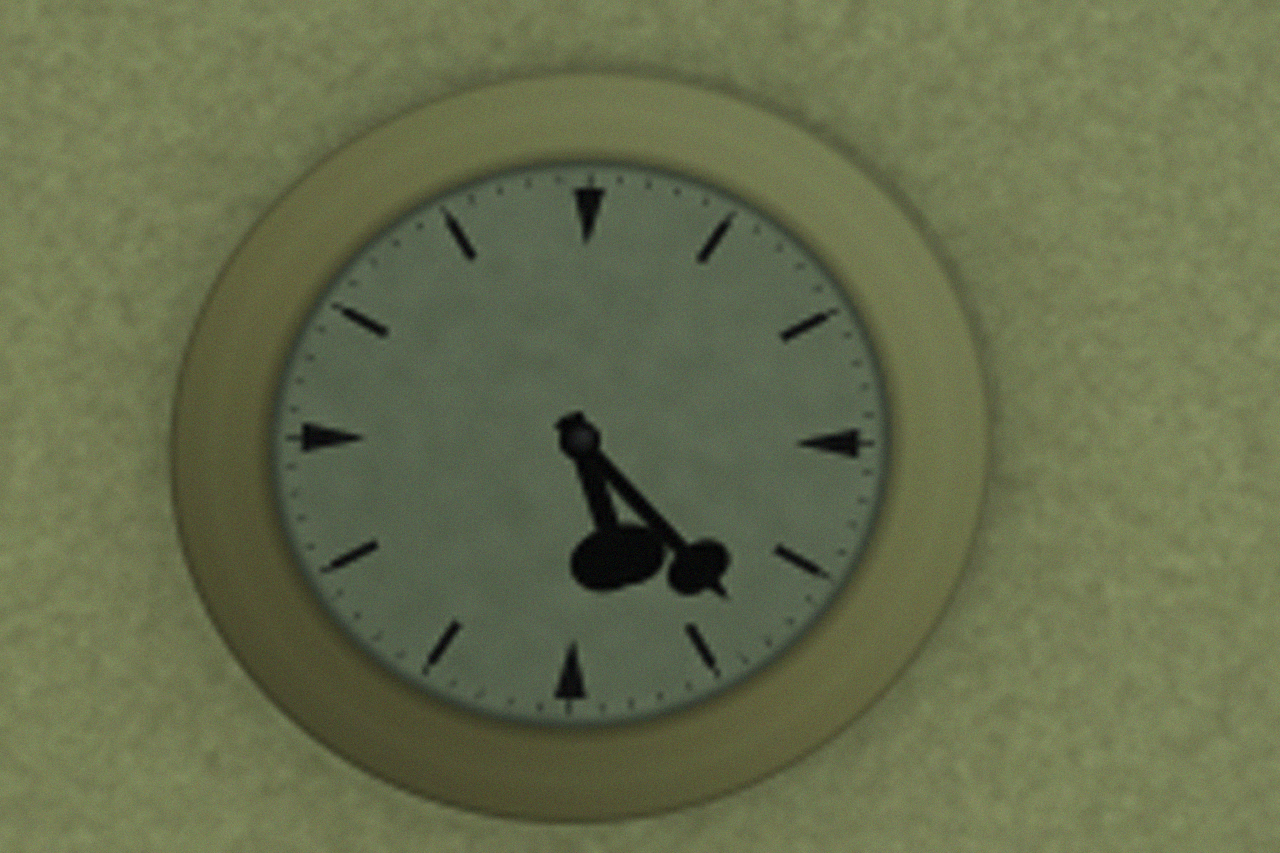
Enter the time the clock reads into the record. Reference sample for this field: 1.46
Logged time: 5.23
